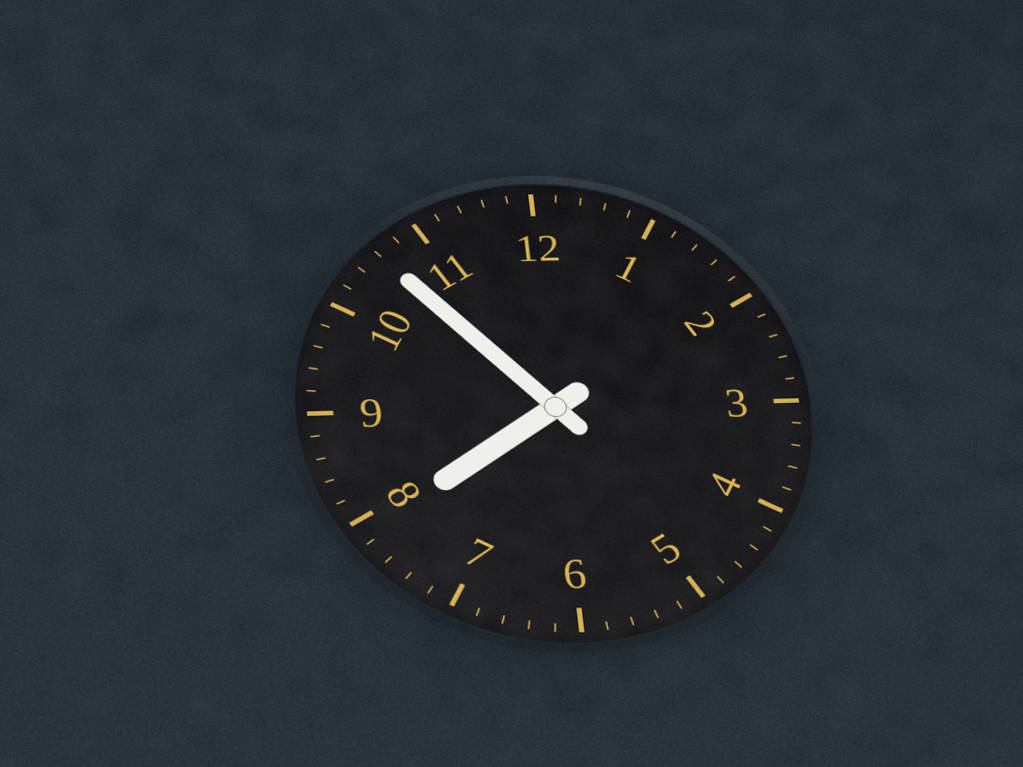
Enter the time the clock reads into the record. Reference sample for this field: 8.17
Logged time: 7.53
